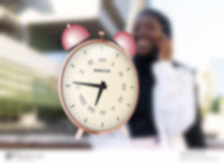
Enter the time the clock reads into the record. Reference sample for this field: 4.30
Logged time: 6.46
